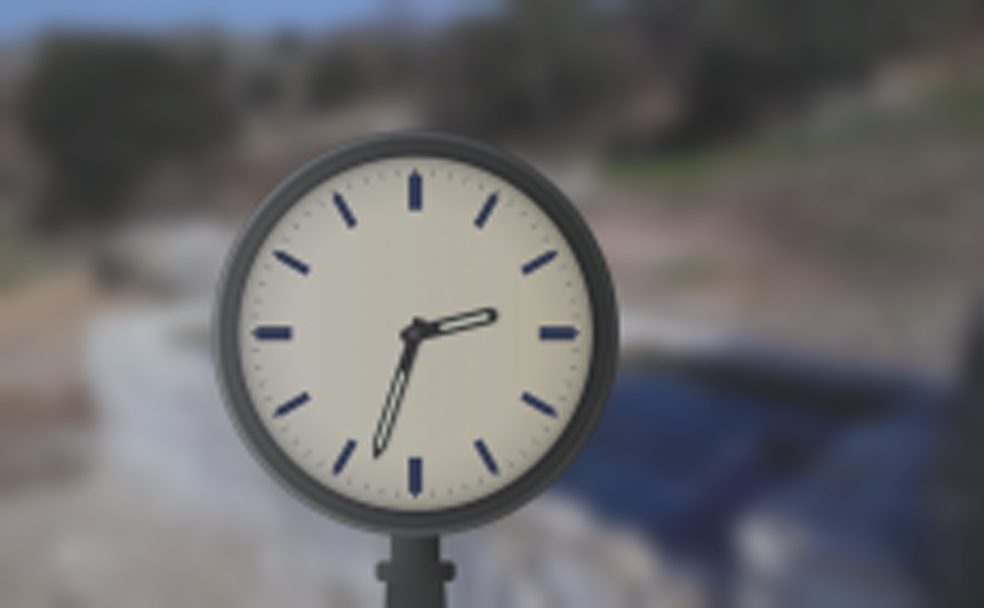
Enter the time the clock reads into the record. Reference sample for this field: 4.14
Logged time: 2.33
